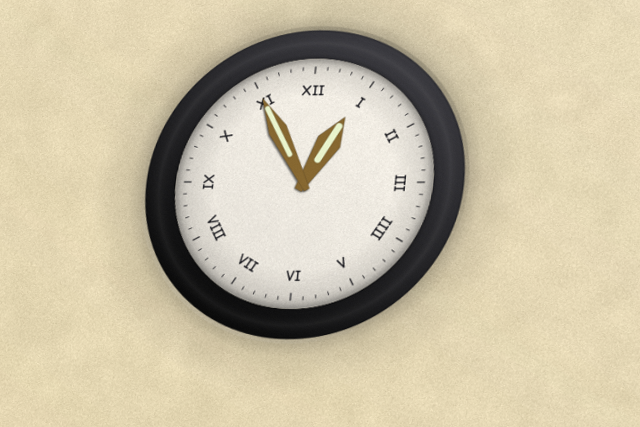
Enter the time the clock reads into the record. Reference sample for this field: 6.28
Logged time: 12.55
